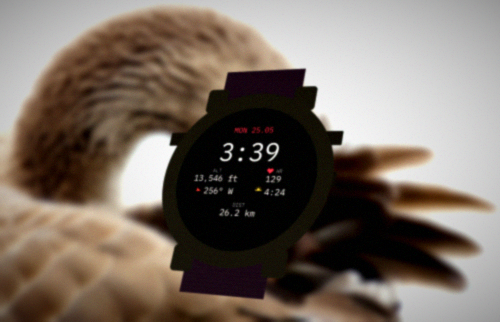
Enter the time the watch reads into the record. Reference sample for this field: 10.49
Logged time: 3.39
